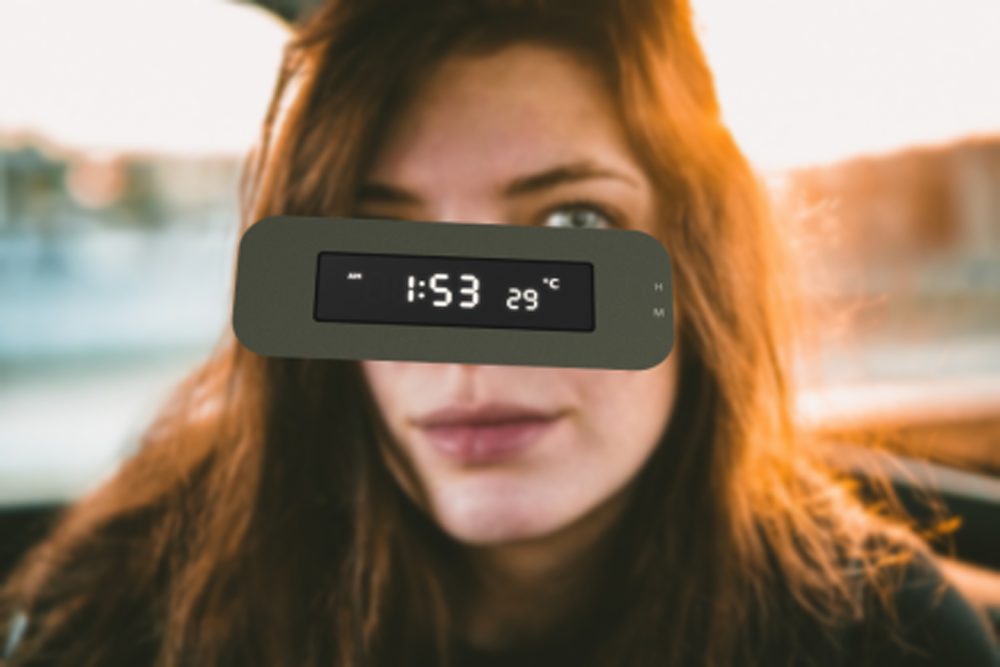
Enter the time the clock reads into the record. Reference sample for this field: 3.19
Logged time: 1.53
